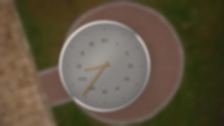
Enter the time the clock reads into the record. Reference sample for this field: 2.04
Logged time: 8.36
